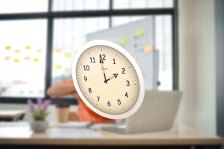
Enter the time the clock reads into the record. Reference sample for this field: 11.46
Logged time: 1.59
